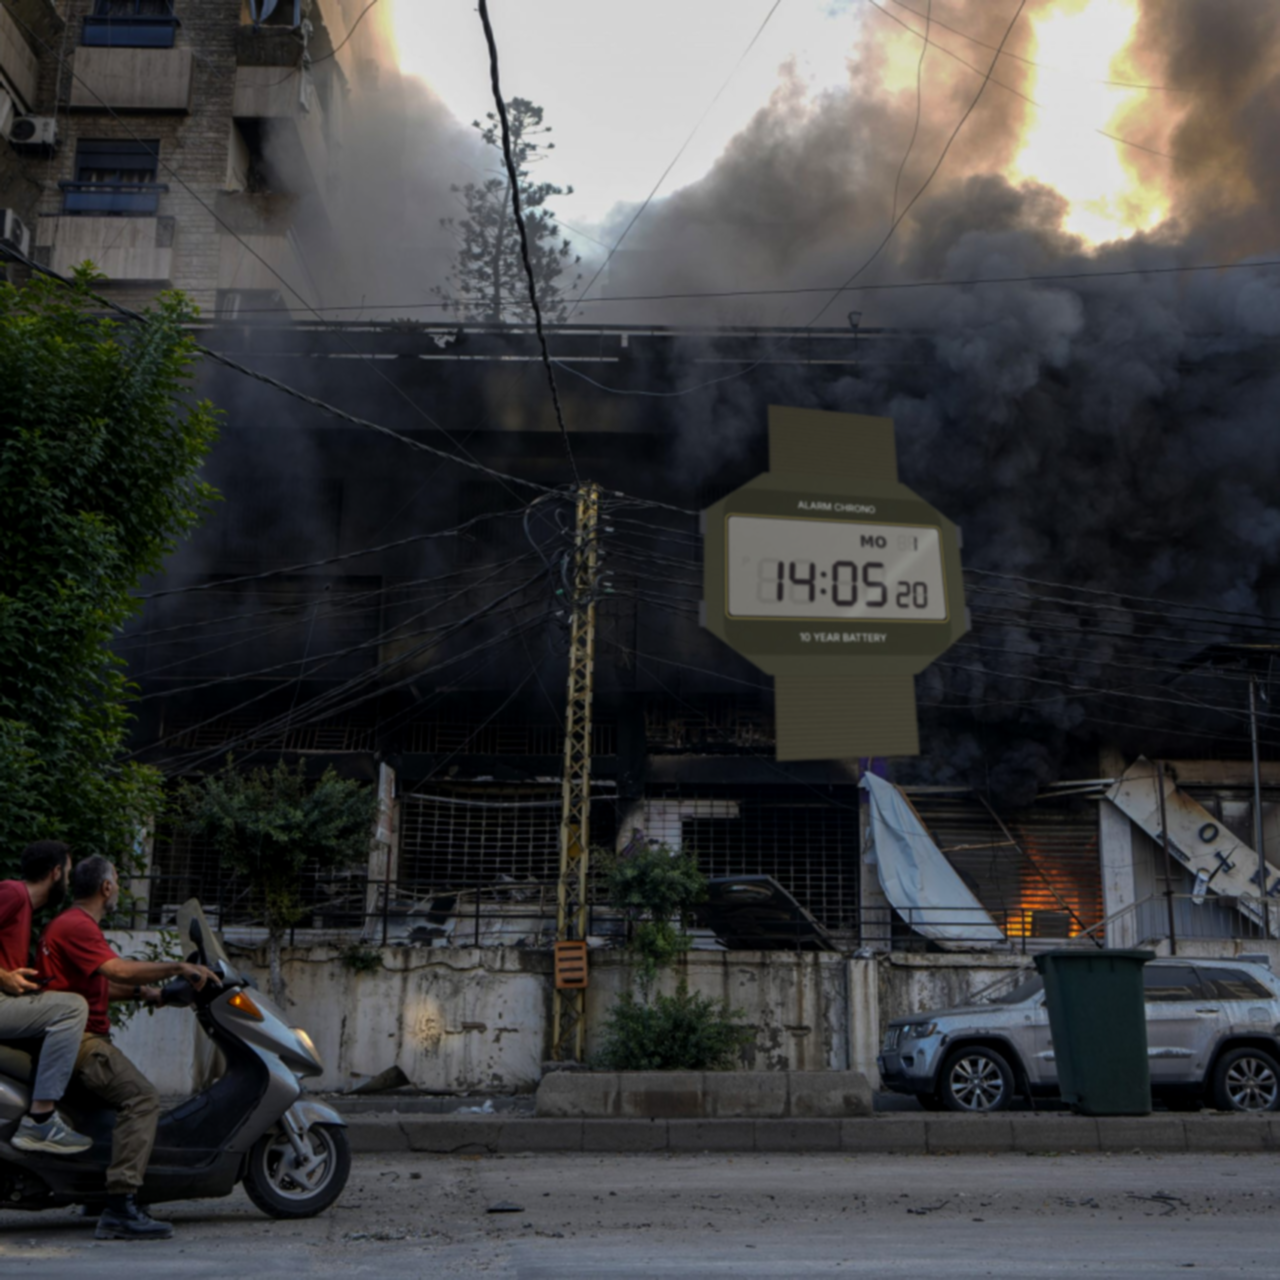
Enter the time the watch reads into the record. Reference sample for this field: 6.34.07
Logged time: 14.05.20
